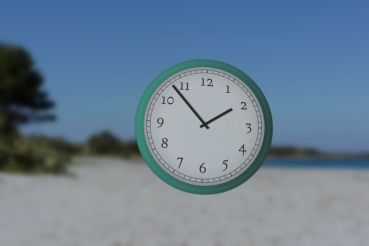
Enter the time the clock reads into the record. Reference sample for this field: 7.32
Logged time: 1.53
